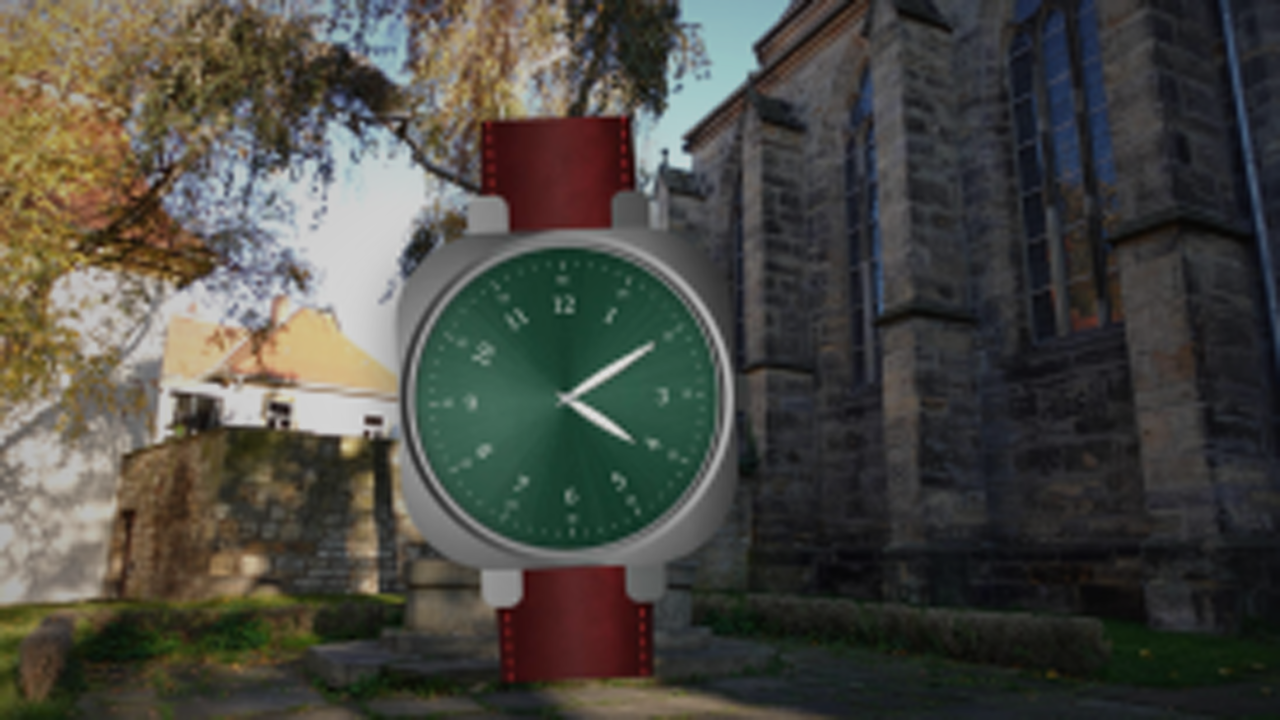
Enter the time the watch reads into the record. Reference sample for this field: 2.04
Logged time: 4.10
